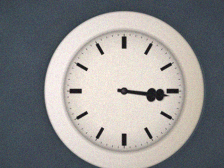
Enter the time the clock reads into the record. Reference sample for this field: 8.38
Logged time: 3.16
